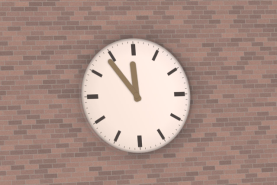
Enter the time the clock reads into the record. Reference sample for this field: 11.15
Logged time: 11.54
